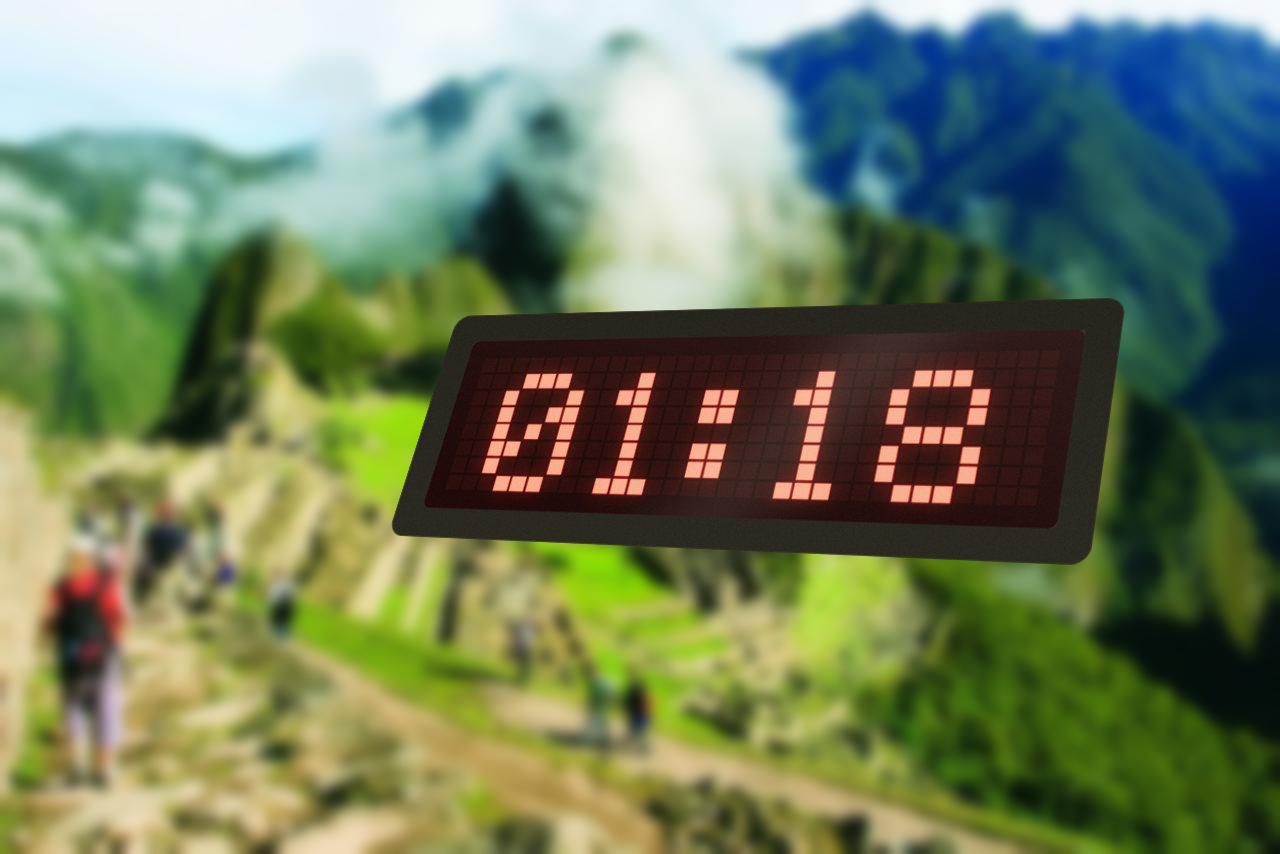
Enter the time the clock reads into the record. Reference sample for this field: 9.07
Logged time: 1.18
